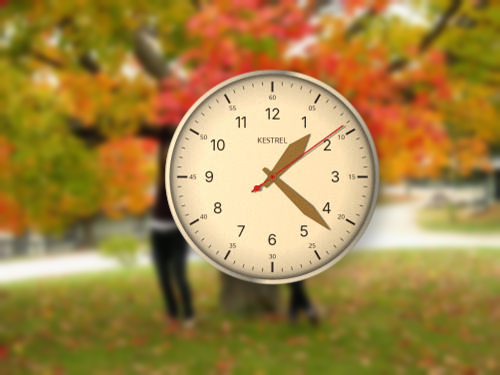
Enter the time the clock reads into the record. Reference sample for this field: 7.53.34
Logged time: 1.22.09
